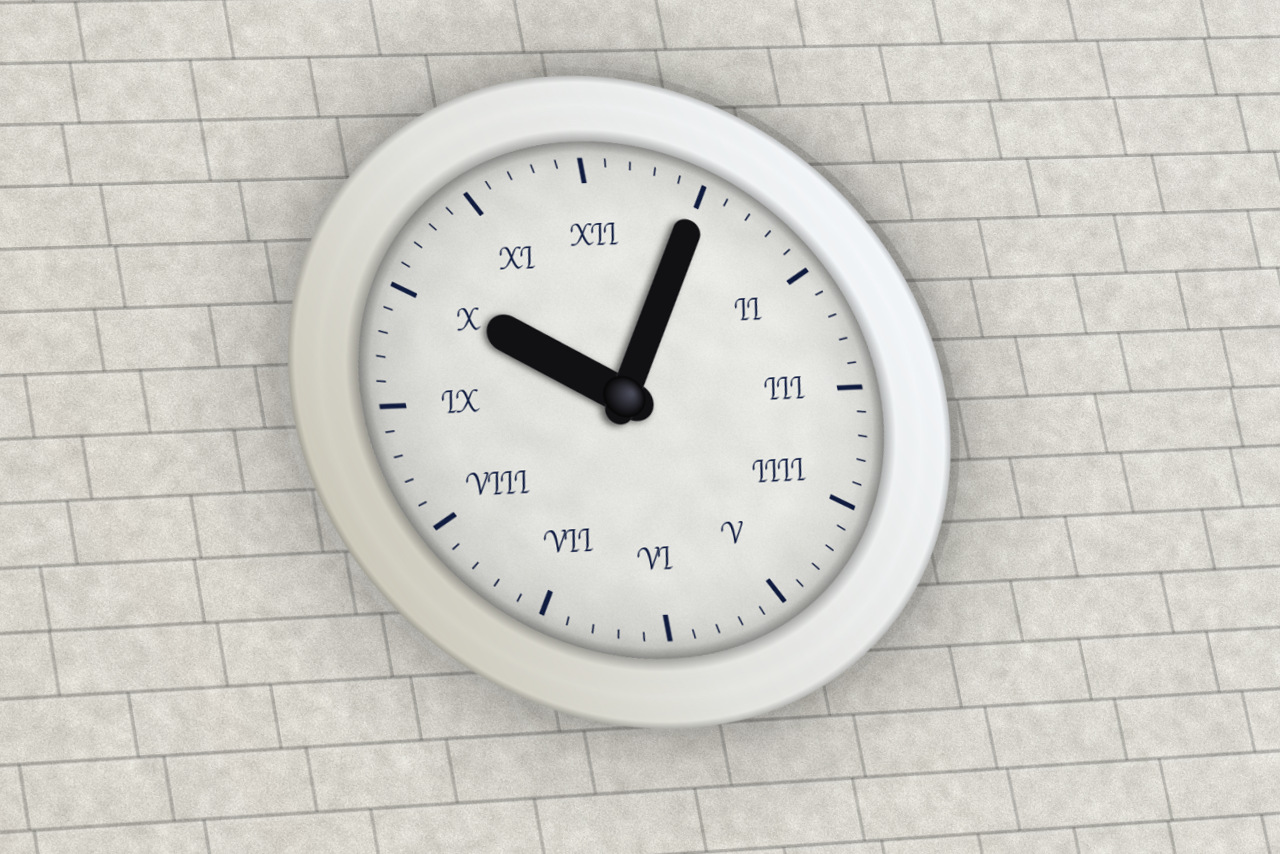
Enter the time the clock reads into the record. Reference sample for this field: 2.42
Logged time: 10.05
